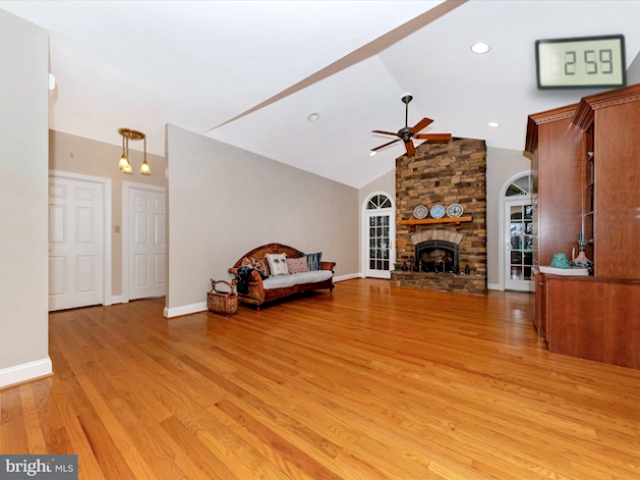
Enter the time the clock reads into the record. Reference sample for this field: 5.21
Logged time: 2.59
